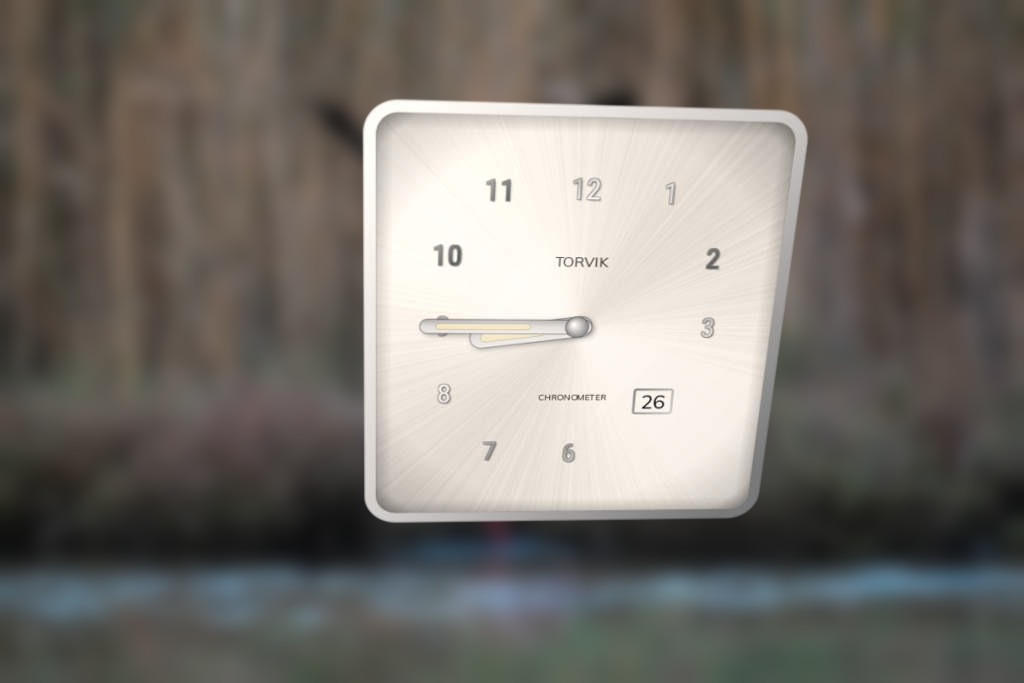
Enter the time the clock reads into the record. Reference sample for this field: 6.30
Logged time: 8.45
